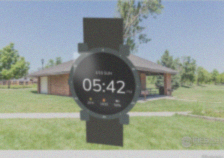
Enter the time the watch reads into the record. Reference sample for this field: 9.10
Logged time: 5.42
